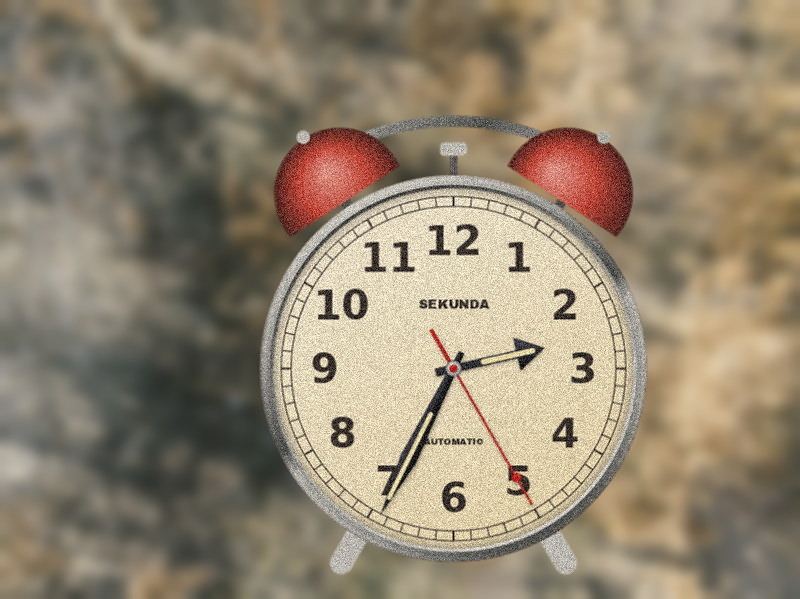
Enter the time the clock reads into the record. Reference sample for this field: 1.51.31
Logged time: 2.34.25
